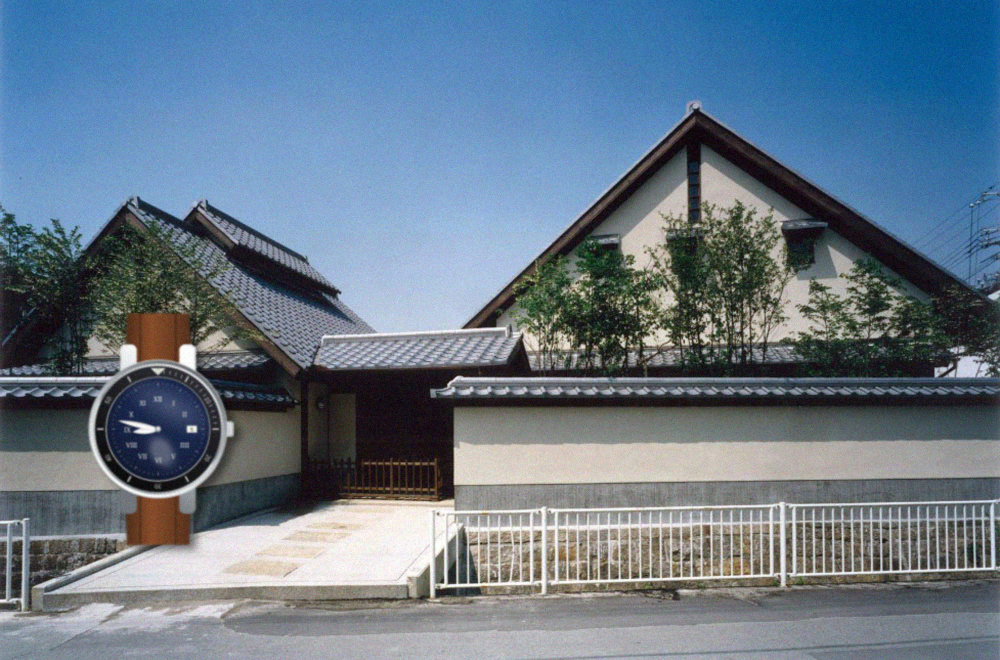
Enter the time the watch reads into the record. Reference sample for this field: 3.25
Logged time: 8.47
